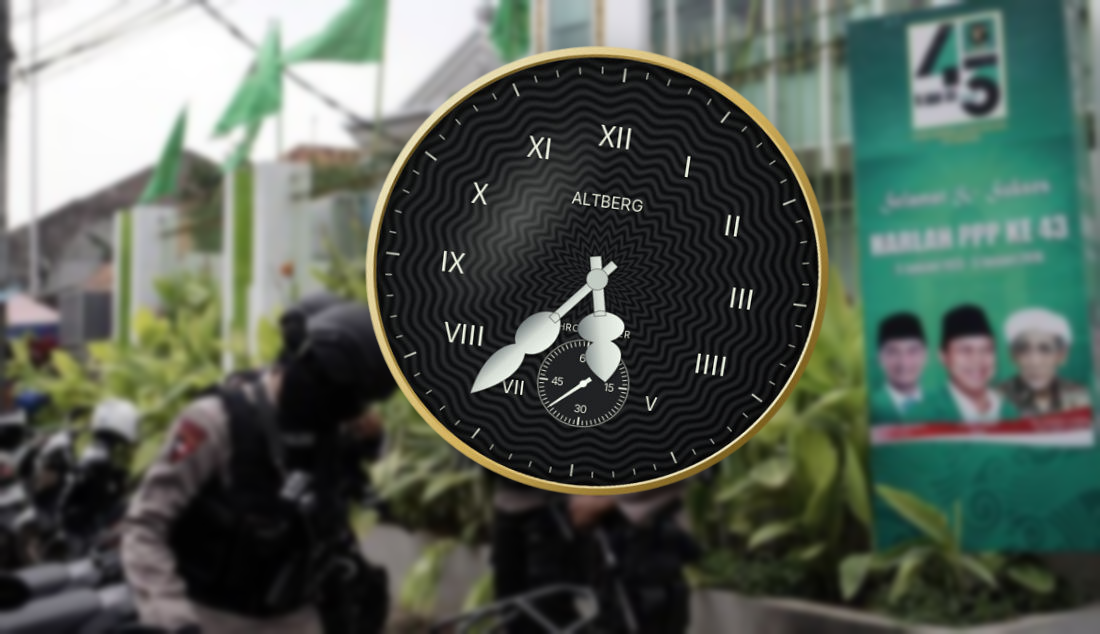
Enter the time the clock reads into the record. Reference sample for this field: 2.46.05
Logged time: 5.36.38
